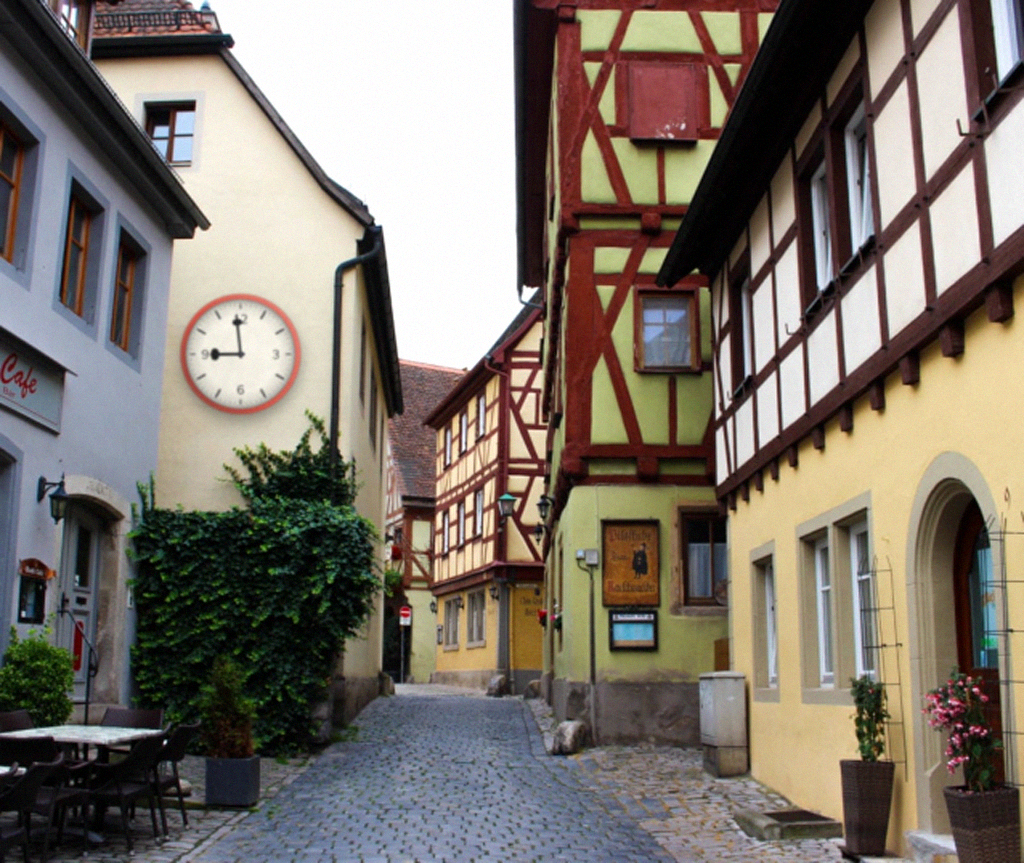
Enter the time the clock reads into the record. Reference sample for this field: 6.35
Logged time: 8.59
